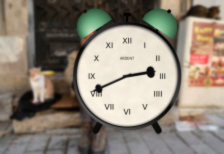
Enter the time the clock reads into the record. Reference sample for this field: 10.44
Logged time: 2.41
